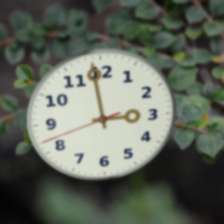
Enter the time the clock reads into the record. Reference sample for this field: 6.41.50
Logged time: 2.58.42
